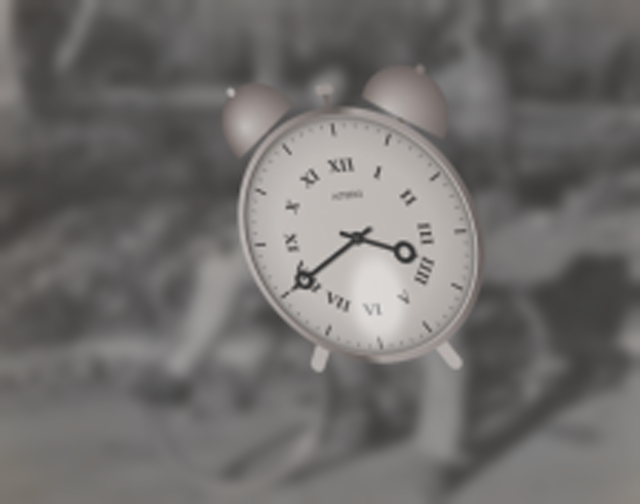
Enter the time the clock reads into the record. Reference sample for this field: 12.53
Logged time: 3.40
